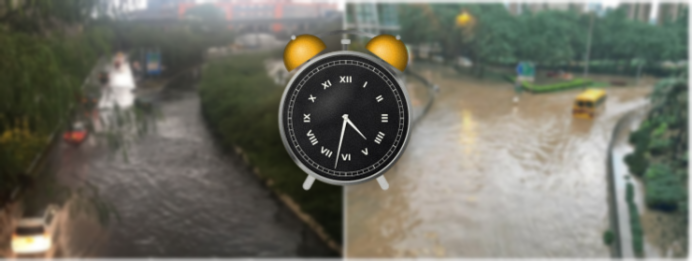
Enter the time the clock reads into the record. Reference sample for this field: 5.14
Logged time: 4.32
